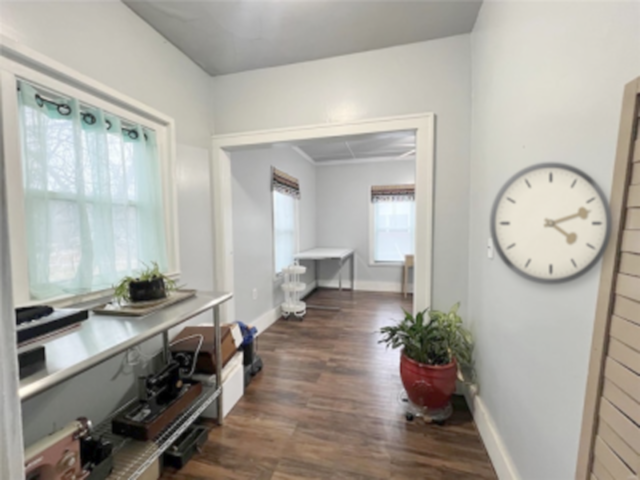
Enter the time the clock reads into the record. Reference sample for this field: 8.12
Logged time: 4.12
